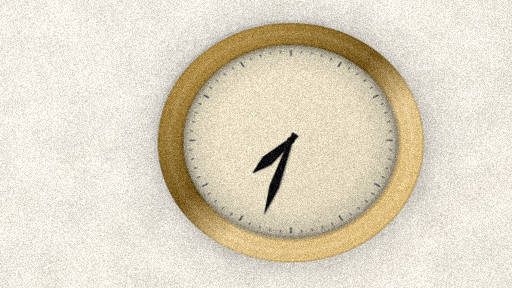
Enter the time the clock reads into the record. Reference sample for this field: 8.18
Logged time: 7.33
